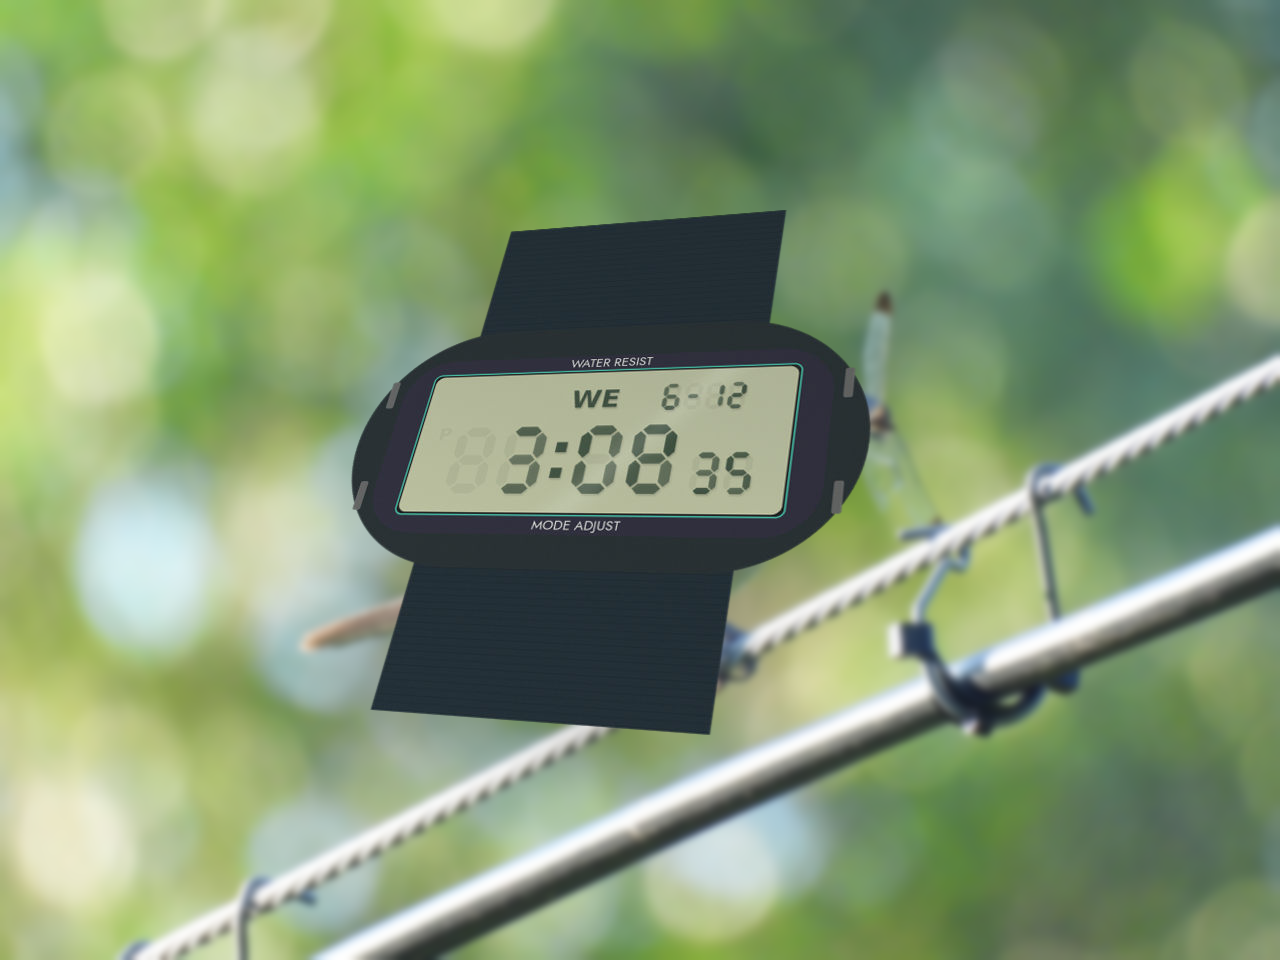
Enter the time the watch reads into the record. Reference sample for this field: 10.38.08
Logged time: 3.08.35
